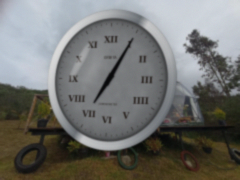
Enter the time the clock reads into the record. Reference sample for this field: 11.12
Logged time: 7.05
